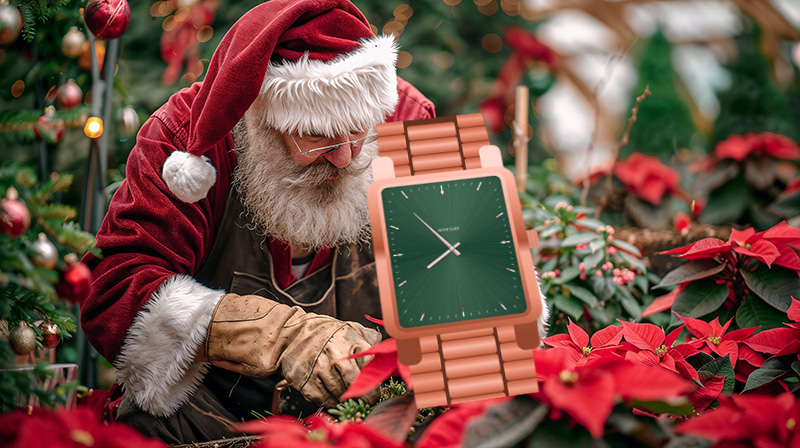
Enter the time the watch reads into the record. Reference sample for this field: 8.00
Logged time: 7.54
